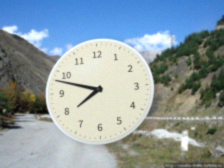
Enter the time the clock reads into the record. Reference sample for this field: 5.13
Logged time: 7.48
